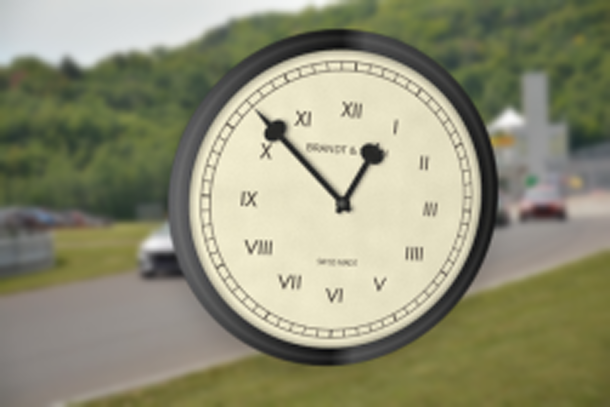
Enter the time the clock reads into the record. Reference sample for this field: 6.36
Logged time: 12.52
